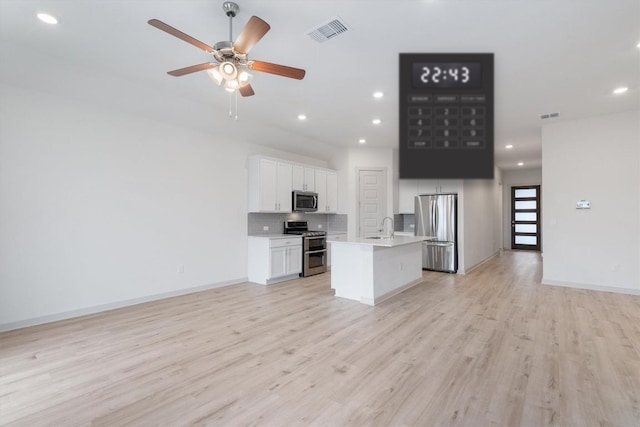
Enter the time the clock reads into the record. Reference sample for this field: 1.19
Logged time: 22.43
